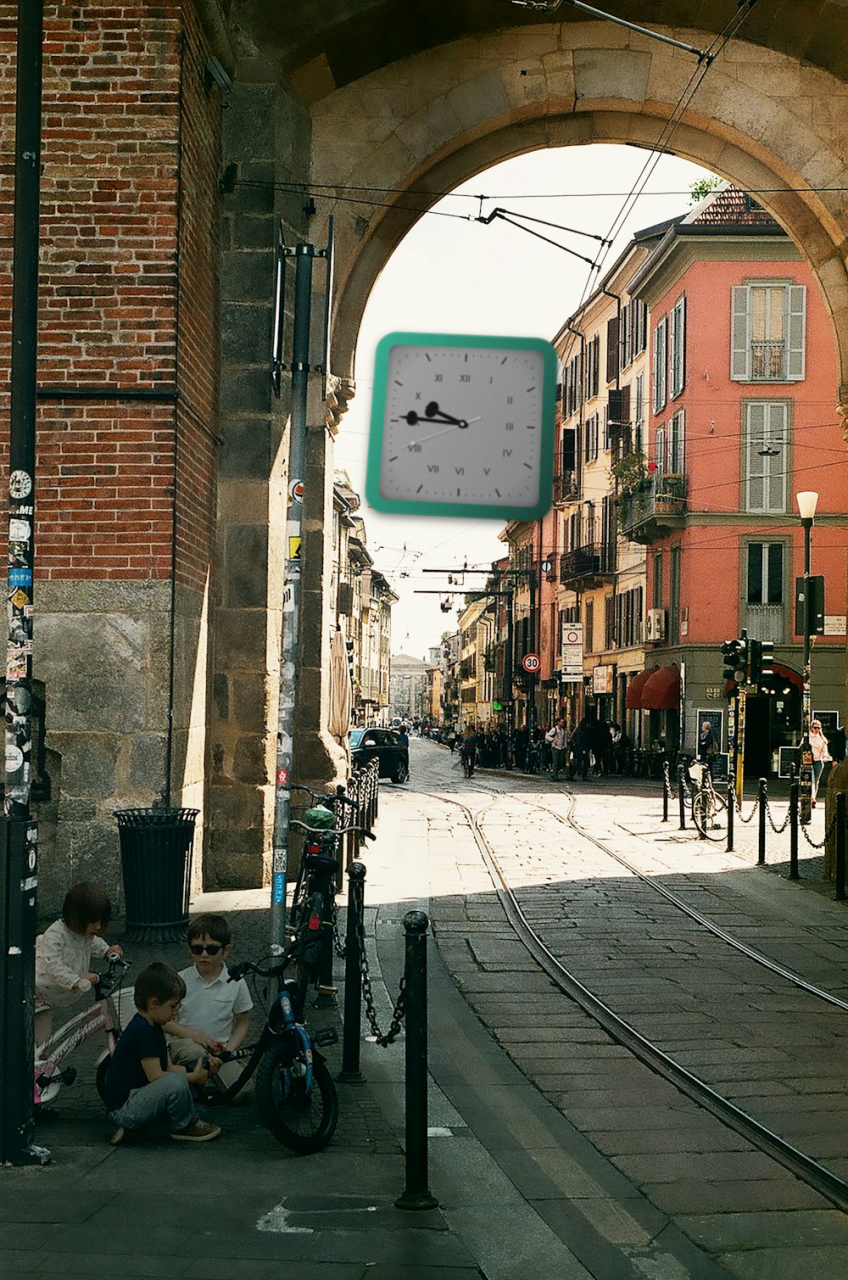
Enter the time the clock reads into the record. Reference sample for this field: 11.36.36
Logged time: 9.45.41
